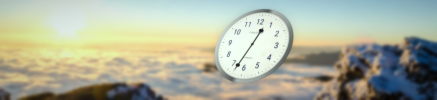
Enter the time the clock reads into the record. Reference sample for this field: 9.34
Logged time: 12.33
